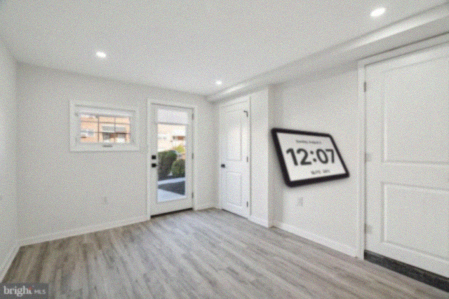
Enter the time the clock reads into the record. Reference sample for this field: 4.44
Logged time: 12.07
